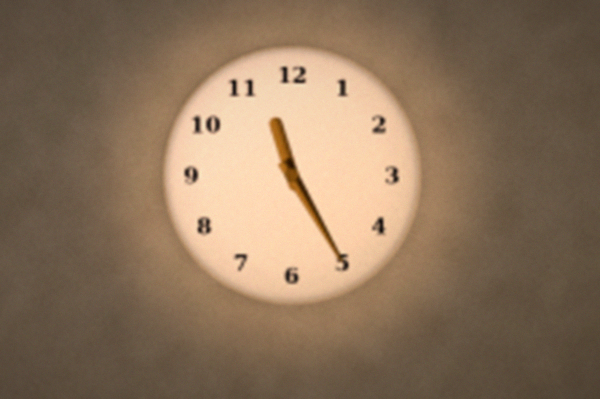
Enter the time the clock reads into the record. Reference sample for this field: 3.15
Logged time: 11.25
